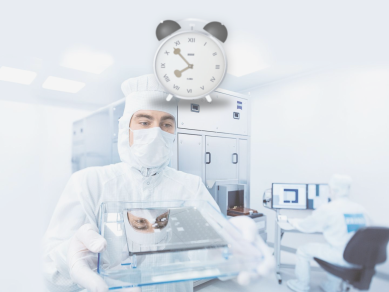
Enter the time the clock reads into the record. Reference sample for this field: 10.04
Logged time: 7.53
